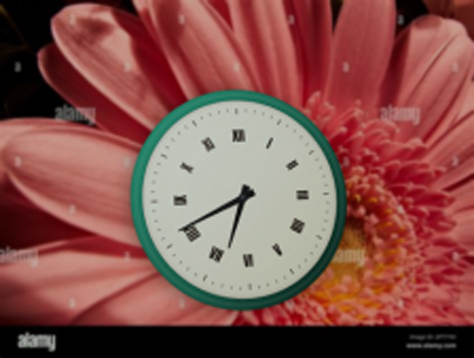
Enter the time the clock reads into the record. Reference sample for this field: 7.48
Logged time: 6.41
